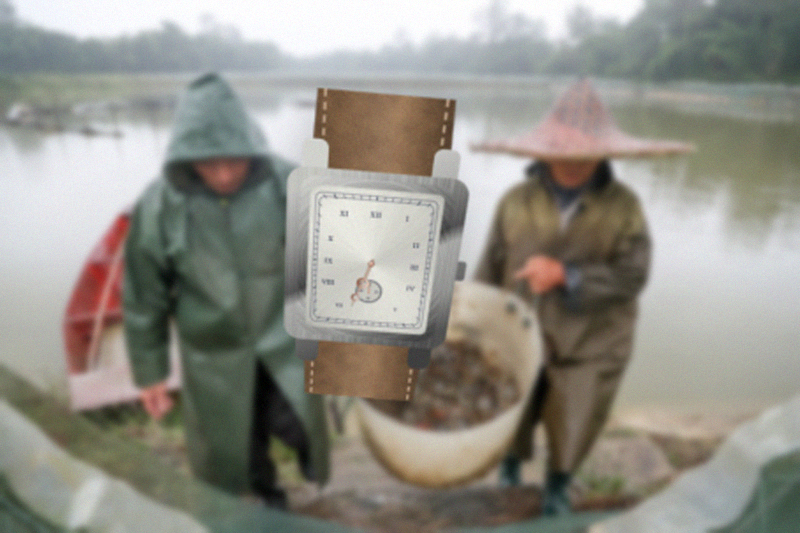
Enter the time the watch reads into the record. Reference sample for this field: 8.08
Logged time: 6.33
